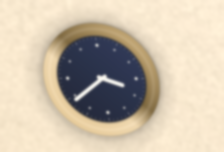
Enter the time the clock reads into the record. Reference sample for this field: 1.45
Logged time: 3.39
